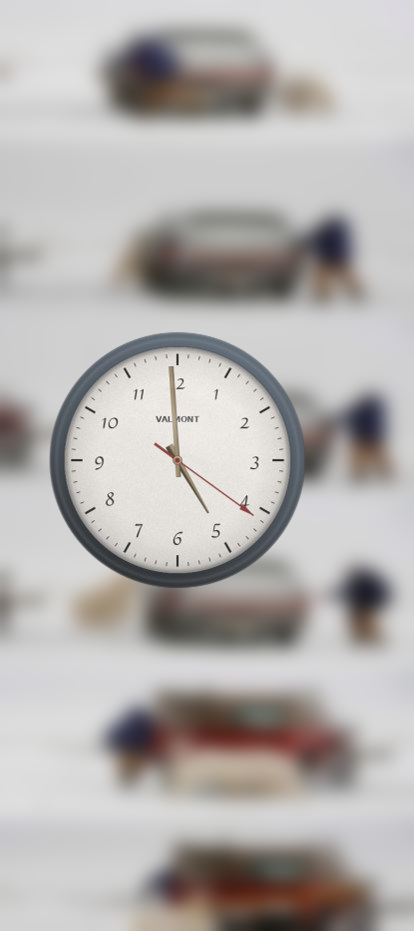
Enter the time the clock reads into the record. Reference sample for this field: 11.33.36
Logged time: 4.59.21
